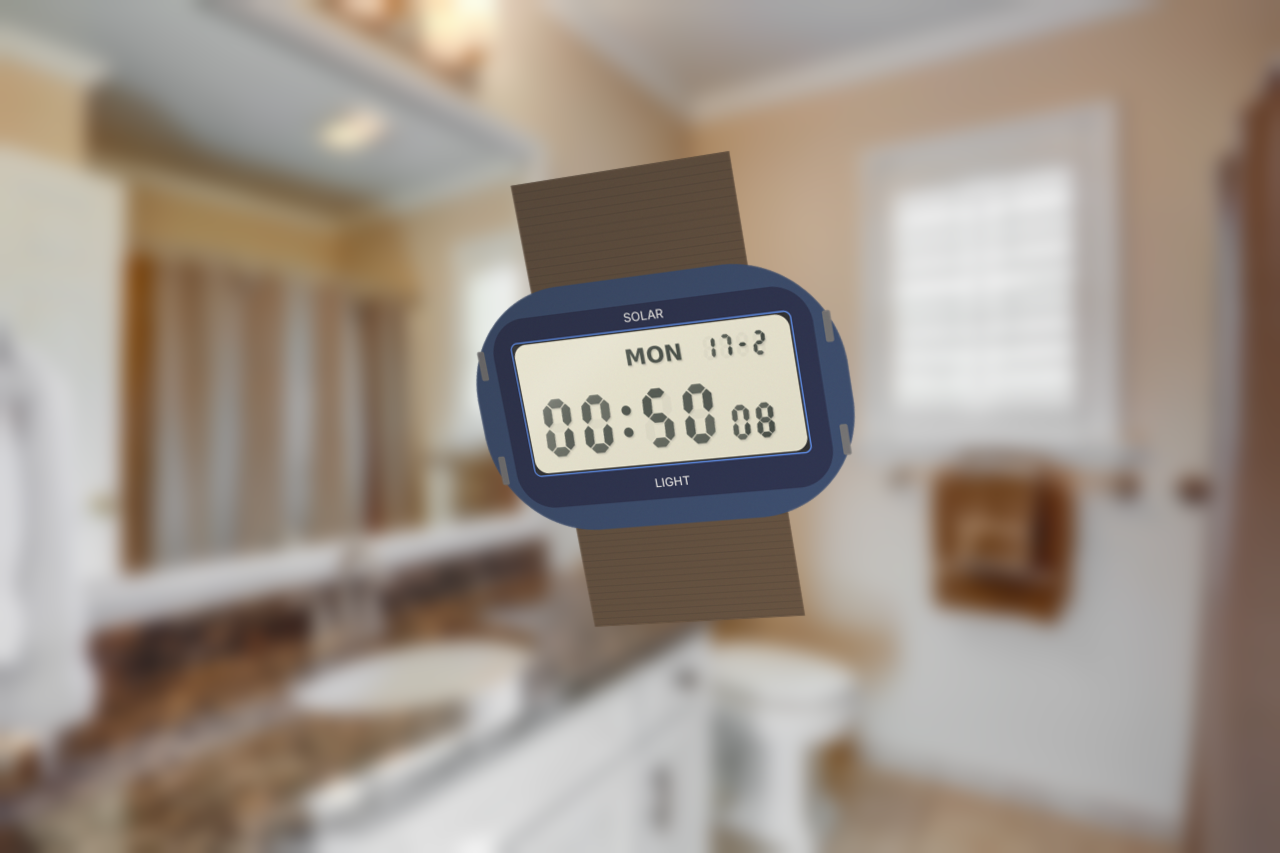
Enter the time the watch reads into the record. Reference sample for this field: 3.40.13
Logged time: 0.50.08
